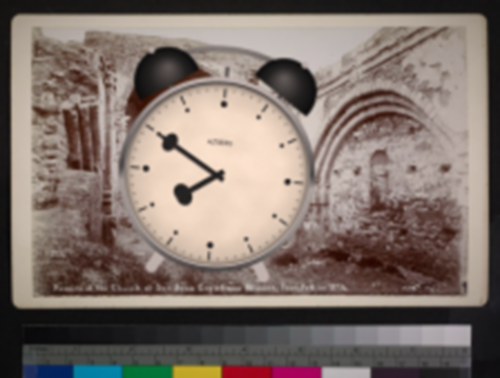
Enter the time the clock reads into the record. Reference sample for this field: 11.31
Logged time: 7.50
